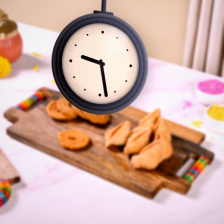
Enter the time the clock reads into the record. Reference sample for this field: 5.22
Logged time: 9.28
